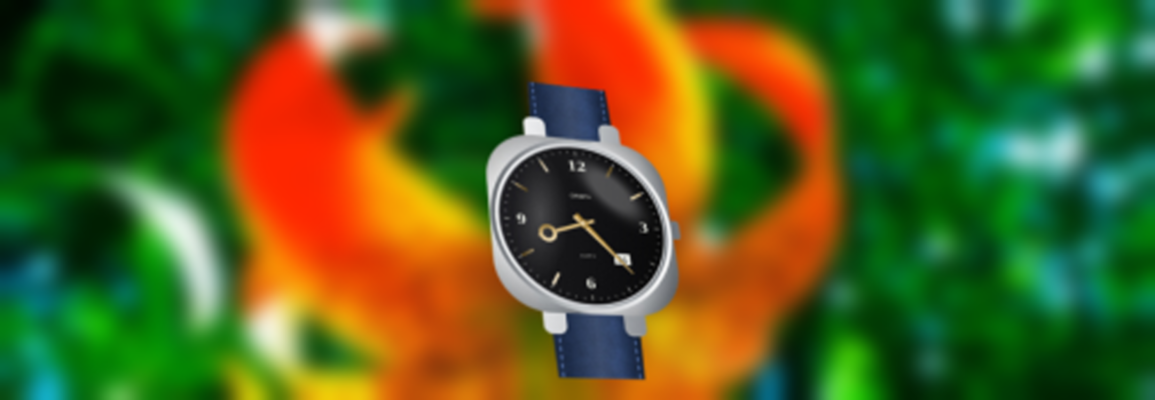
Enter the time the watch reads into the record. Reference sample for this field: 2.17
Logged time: 8.23
